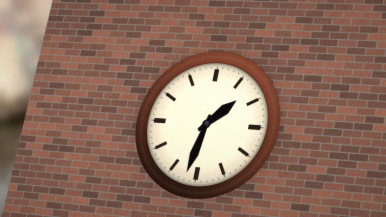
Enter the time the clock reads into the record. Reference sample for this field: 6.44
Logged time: 1.32
